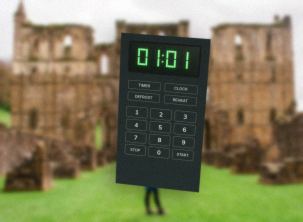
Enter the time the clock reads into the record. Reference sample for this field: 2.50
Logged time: 1.01
